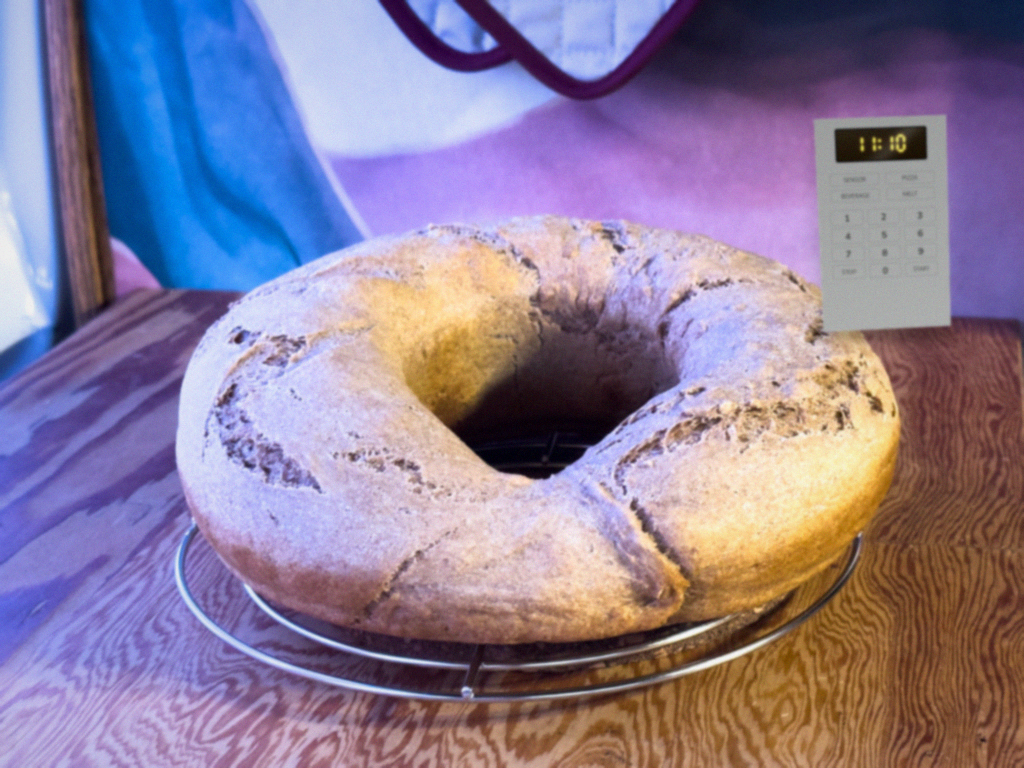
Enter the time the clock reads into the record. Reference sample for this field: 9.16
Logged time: 11.10
